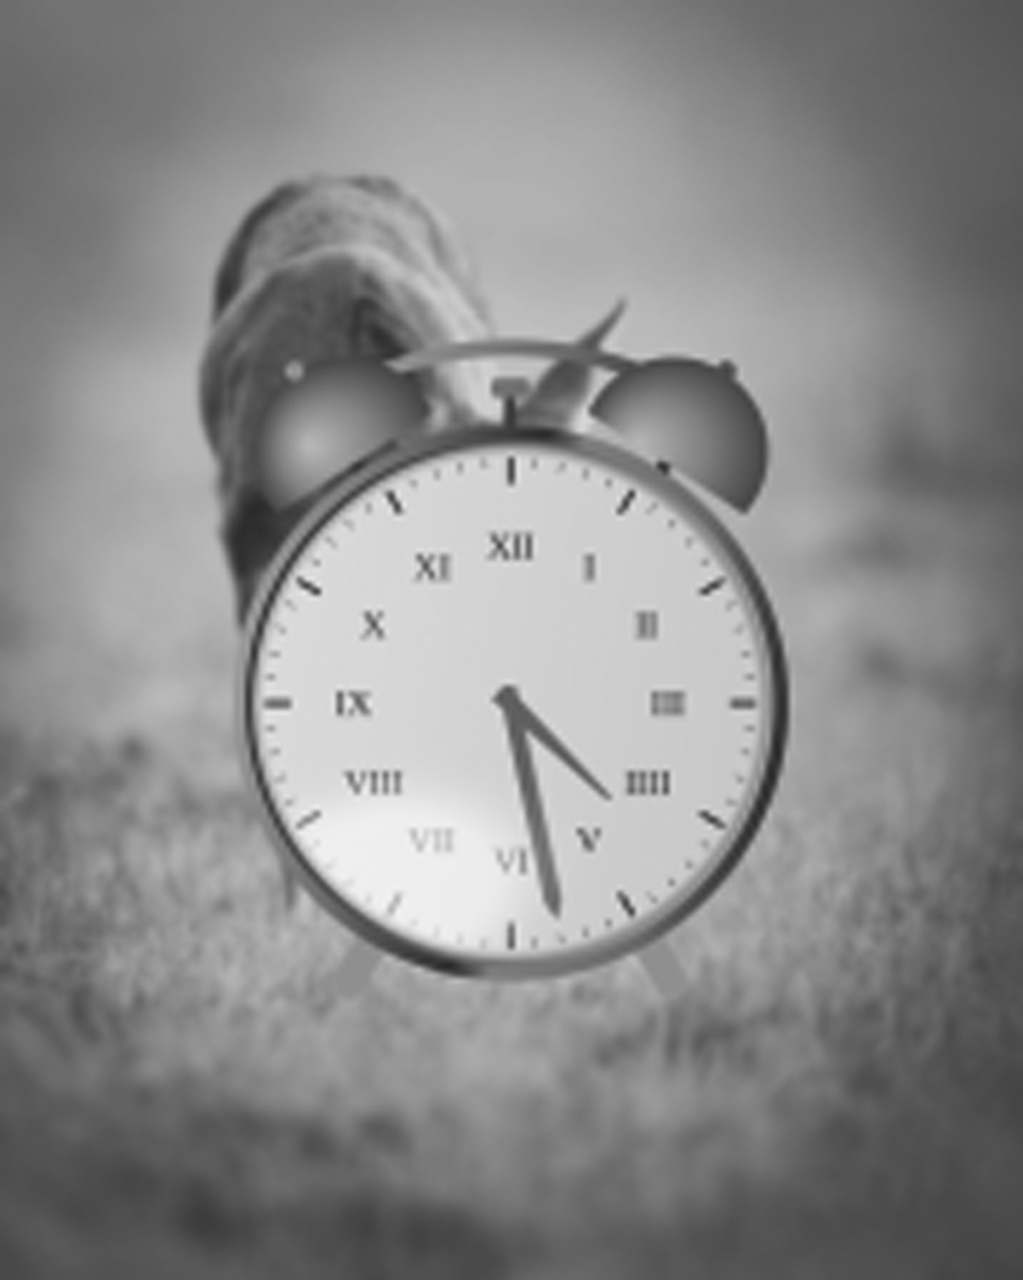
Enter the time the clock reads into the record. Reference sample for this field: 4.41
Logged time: 4.28
